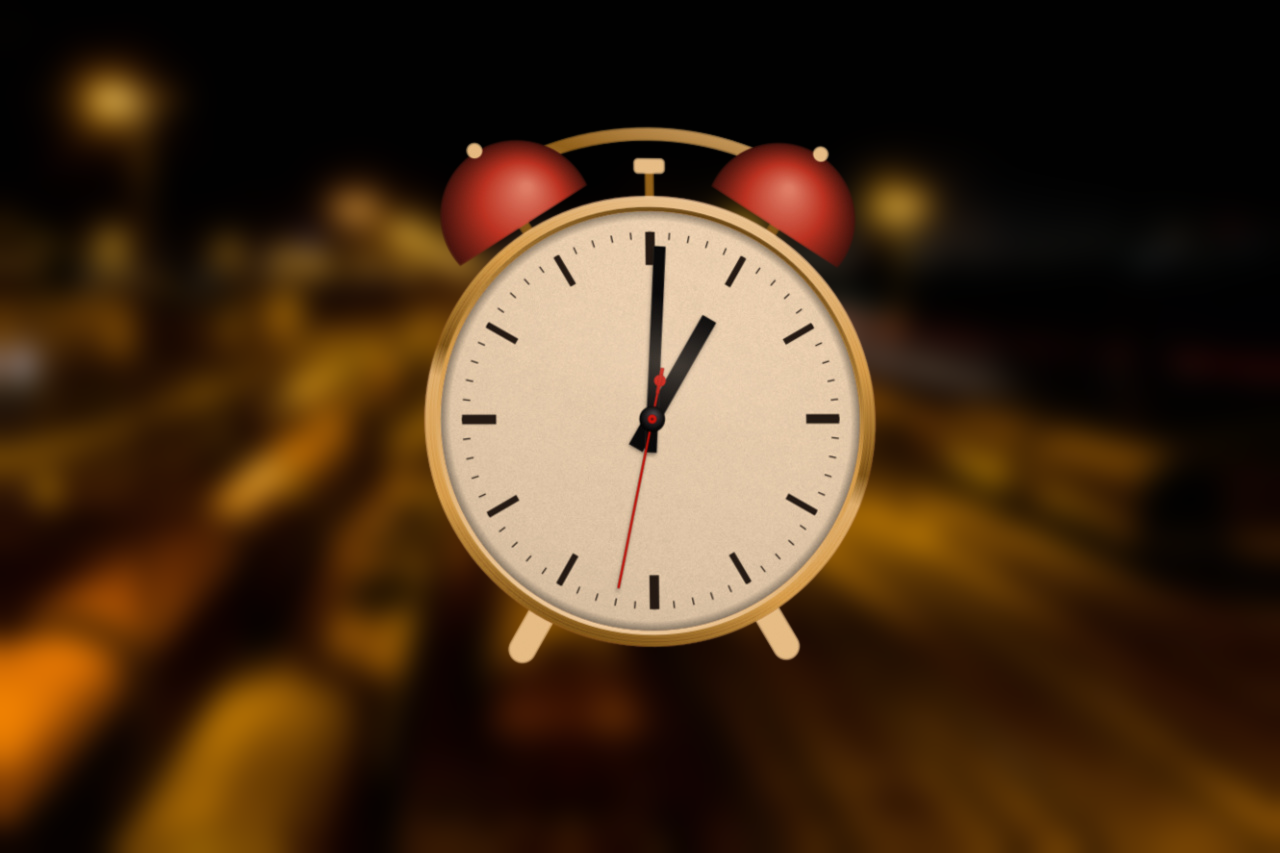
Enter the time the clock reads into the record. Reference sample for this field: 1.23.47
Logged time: 1.00.32
